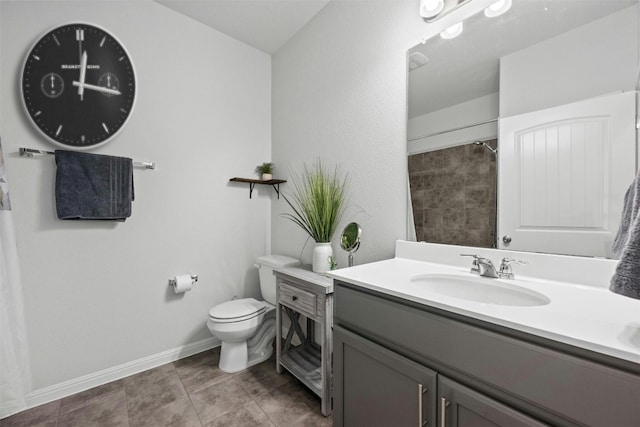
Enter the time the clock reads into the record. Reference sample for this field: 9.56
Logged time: 12.17
